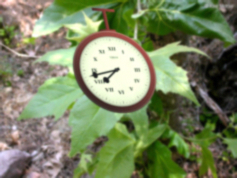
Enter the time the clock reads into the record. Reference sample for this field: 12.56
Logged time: 7.43
